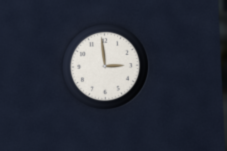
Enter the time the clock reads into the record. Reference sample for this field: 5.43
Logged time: 2.59
